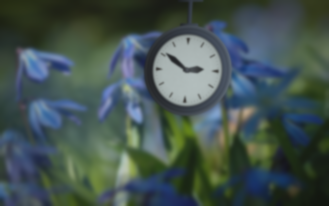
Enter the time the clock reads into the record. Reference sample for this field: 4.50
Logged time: 2.51
